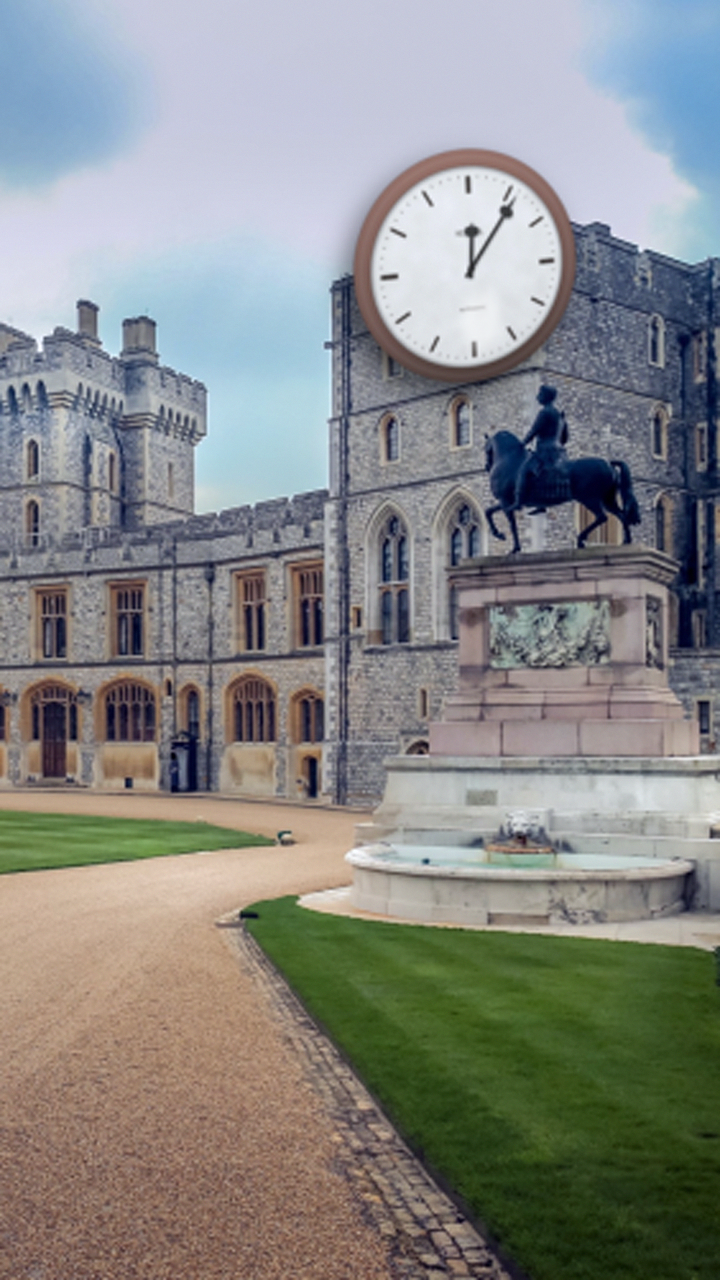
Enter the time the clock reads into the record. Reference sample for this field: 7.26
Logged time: 12.06
